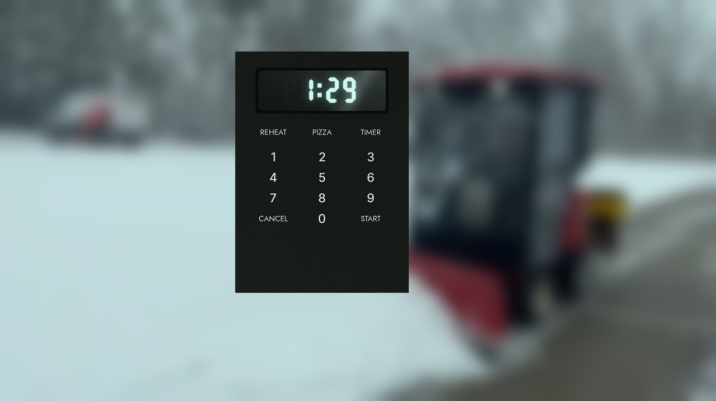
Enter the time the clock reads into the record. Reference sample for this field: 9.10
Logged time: 1.29
